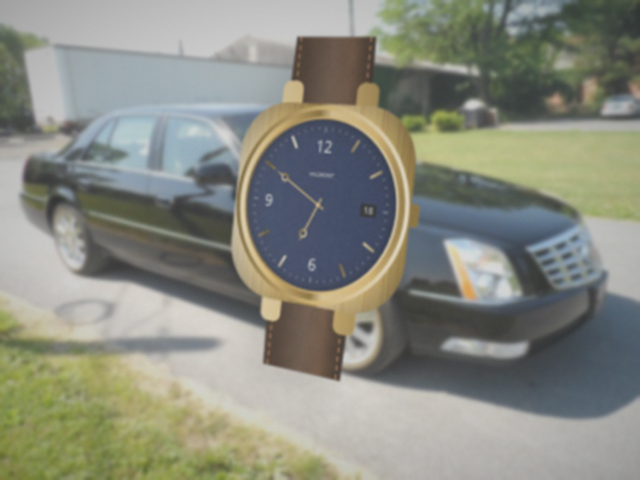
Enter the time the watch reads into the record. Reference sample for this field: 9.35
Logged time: 6.50
